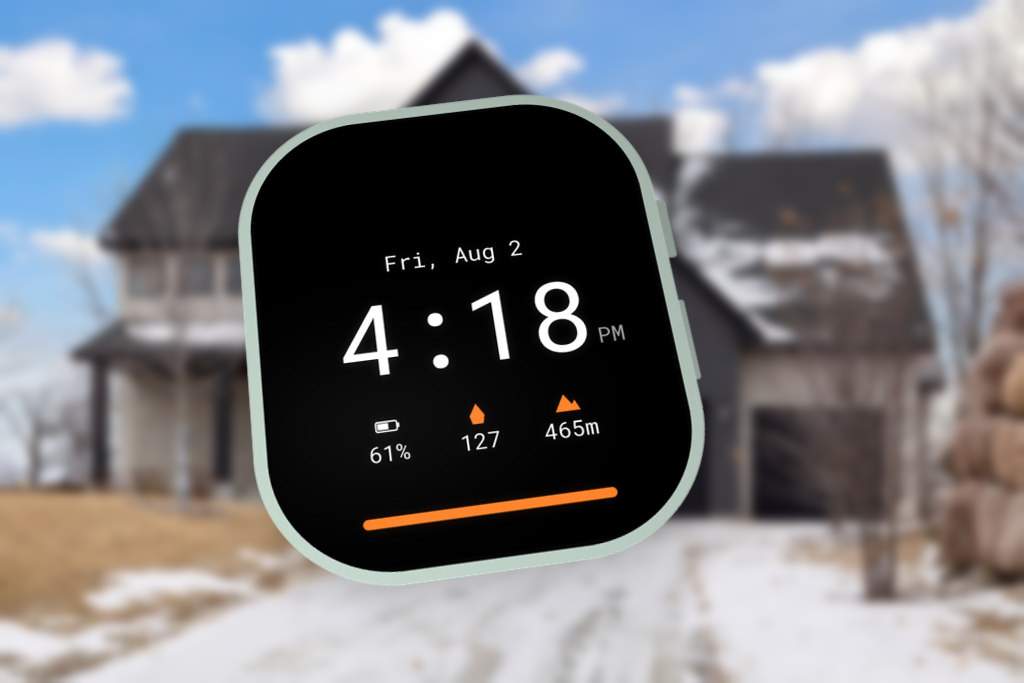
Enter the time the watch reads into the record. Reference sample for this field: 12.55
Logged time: 4.18
